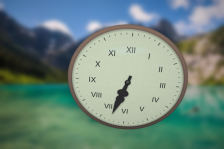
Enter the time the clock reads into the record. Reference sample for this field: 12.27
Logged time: 6.33
